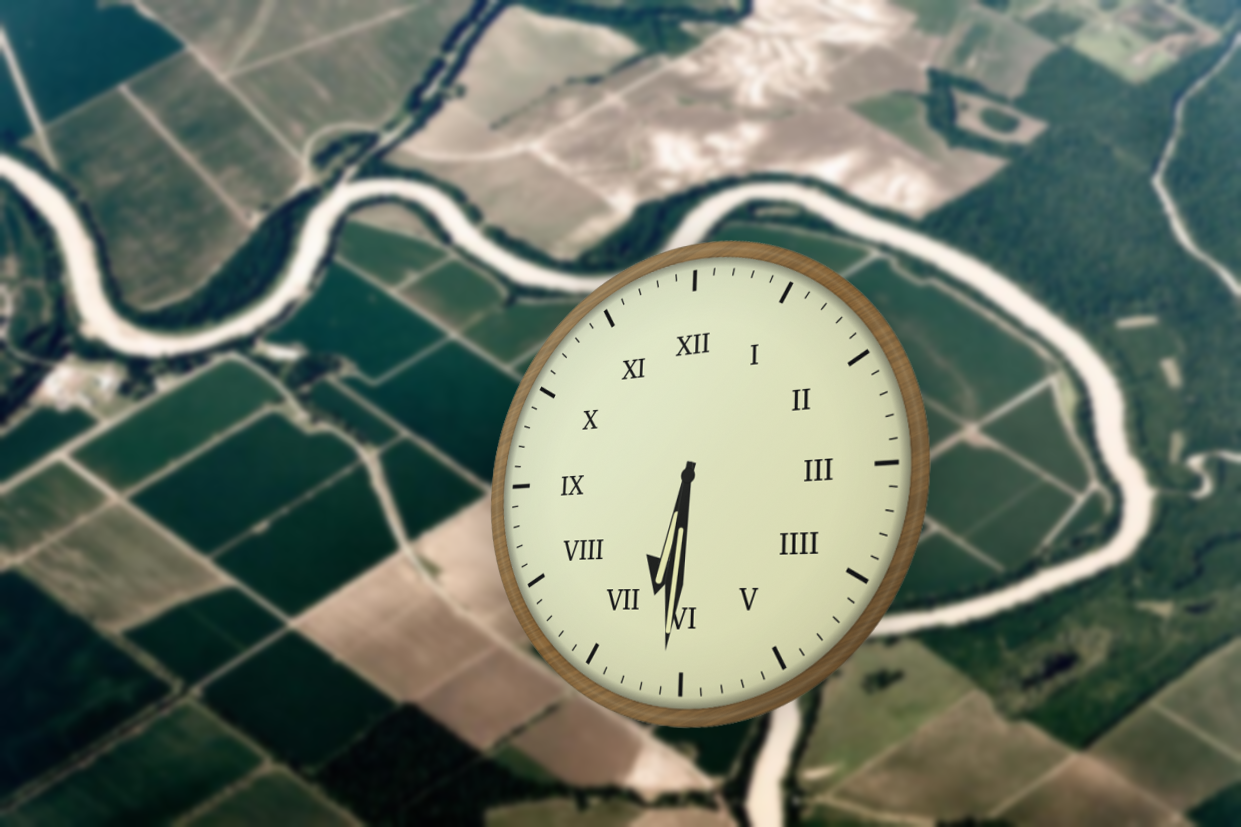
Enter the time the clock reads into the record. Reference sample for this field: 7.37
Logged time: 6.31
